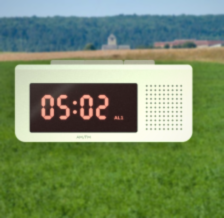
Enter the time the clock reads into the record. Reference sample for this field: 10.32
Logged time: 5.02
